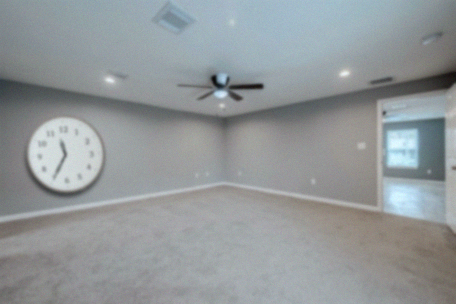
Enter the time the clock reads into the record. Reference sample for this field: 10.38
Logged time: 11.35
